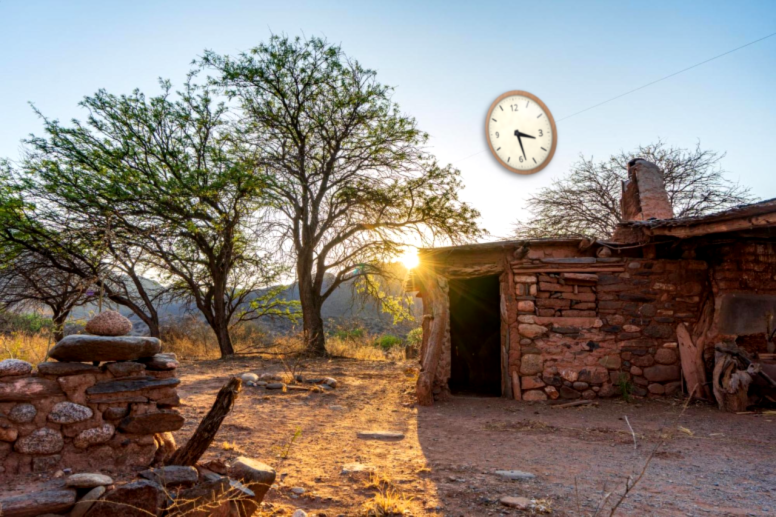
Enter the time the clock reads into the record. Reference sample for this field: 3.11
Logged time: 3.28
